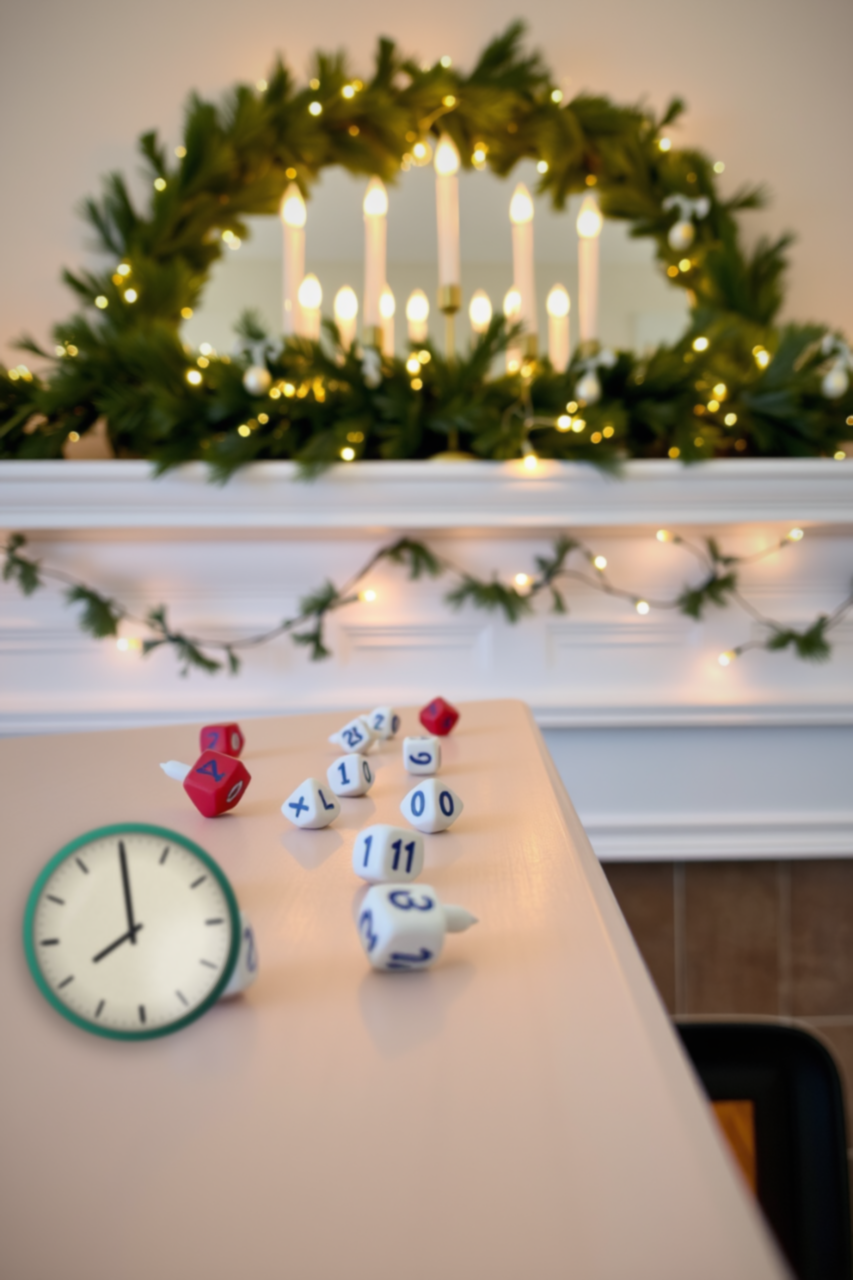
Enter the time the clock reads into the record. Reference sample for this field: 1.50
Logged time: 8.00
